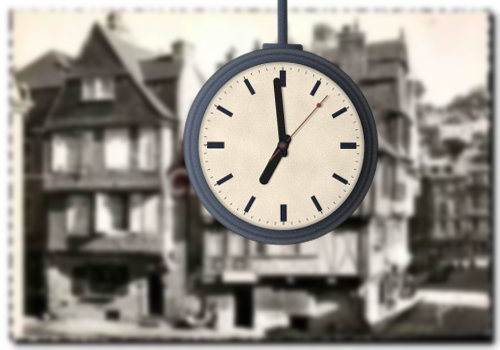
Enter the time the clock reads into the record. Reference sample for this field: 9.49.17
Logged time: 6.59.07
